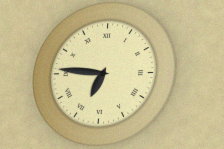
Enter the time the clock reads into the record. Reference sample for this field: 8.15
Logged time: 6.46
